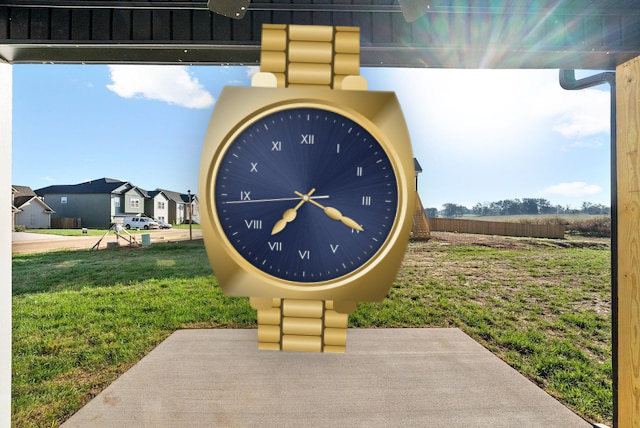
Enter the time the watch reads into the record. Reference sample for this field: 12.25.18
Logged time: 7.19.44
